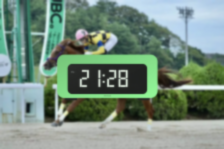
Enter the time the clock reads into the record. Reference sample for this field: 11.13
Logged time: 21.28
